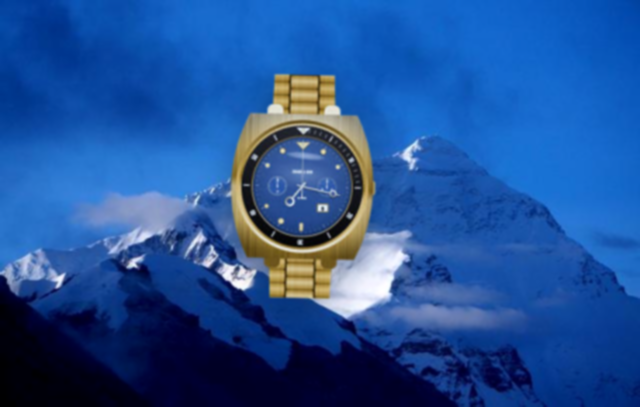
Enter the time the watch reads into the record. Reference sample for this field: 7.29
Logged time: 7.17
